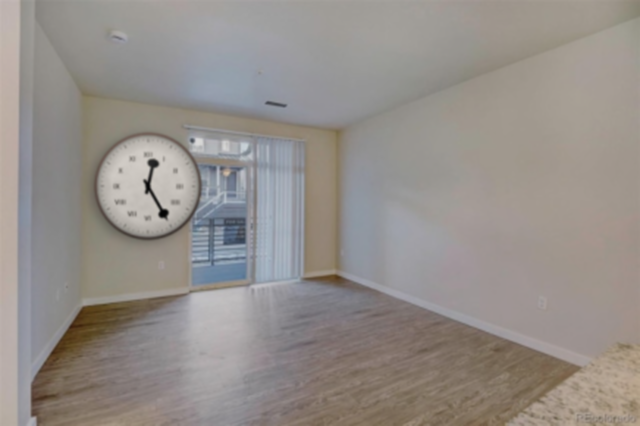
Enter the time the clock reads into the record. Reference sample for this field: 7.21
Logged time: 12.25
